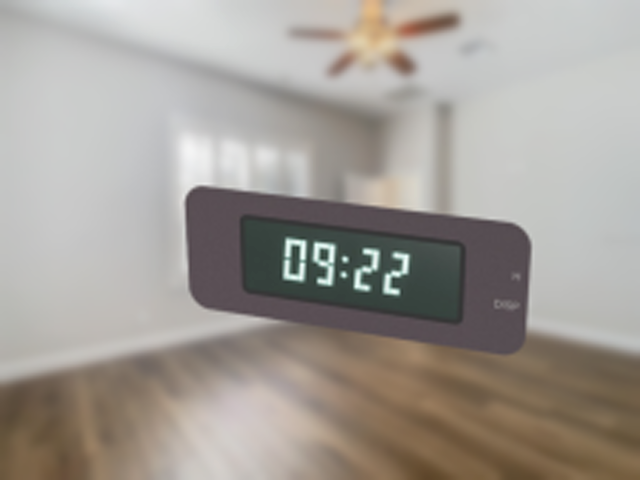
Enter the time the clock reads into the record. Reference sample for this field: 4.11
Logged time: 9.22
